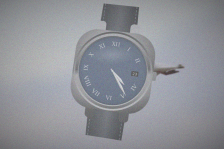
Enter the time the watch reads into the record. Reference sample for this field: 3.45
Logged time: 4.24
